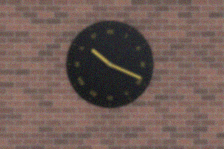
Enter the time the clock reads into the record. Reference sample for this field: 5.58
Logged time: 10.19
